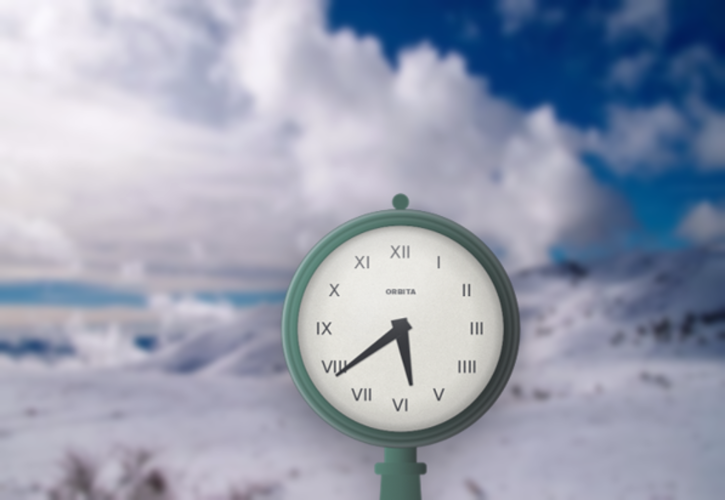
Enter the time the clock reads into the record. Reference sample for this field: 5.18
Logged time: 5.39
